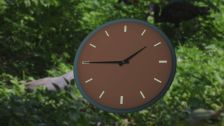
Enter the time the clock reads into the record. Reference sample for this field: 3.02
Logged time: 1.45
